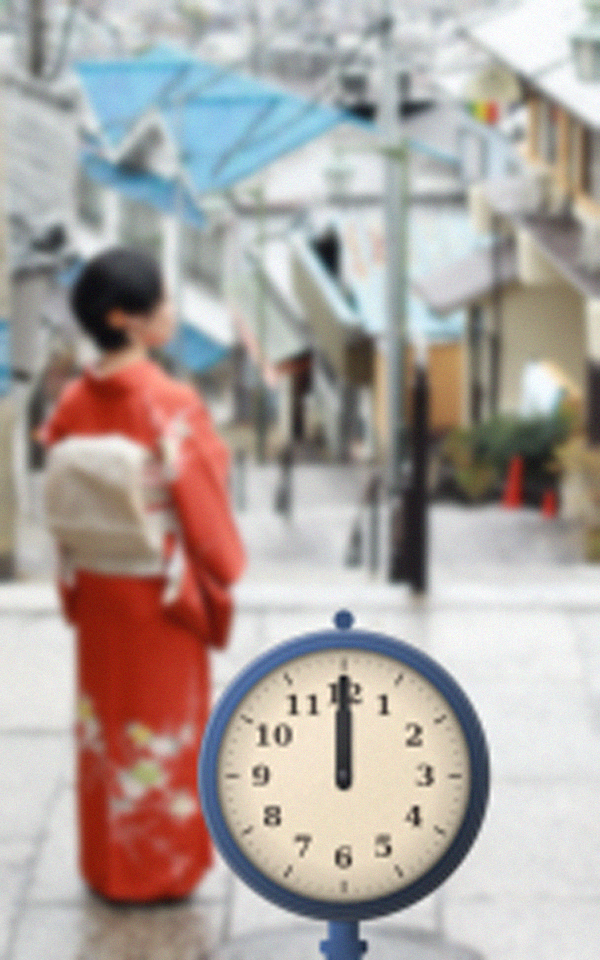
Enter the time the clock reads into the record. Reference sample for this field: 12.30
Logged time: 12.00
